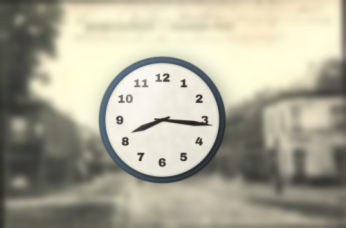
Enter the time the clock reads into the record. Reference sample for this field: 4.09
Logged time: 8.16
